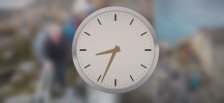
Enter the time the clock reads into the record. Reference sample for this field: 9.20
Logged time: 8.34
